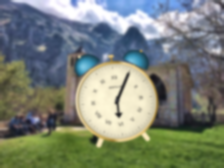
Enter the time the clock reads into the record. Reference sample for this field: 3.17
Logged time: 6.05
